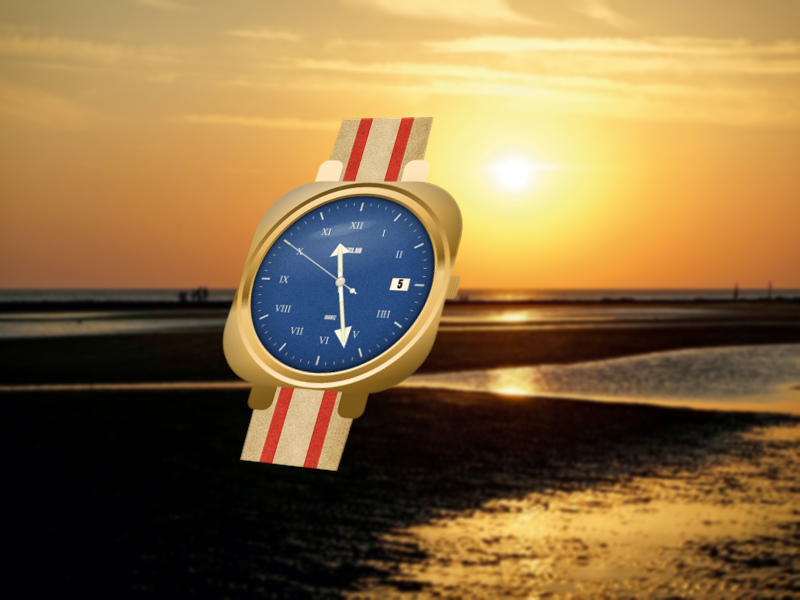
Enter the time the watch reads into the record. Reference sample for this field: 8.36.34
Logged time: 11.26.50
